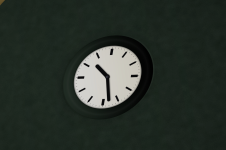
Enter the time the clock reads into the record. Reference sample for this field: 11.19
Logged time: 10.28
